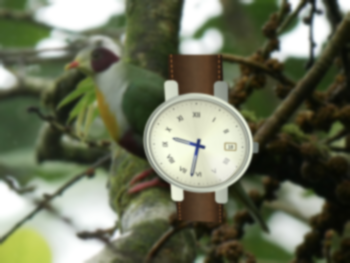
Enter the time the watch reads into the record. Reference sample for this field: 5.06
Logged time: 9.32
